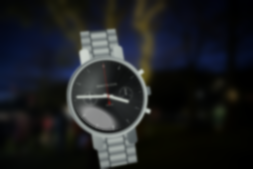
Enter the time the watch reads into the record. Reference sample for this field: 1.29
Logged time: 3.46
